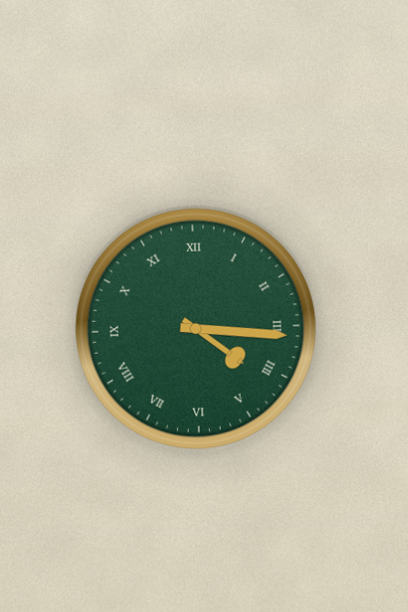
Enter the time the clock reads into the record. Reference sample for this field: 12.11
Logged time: 4.16
